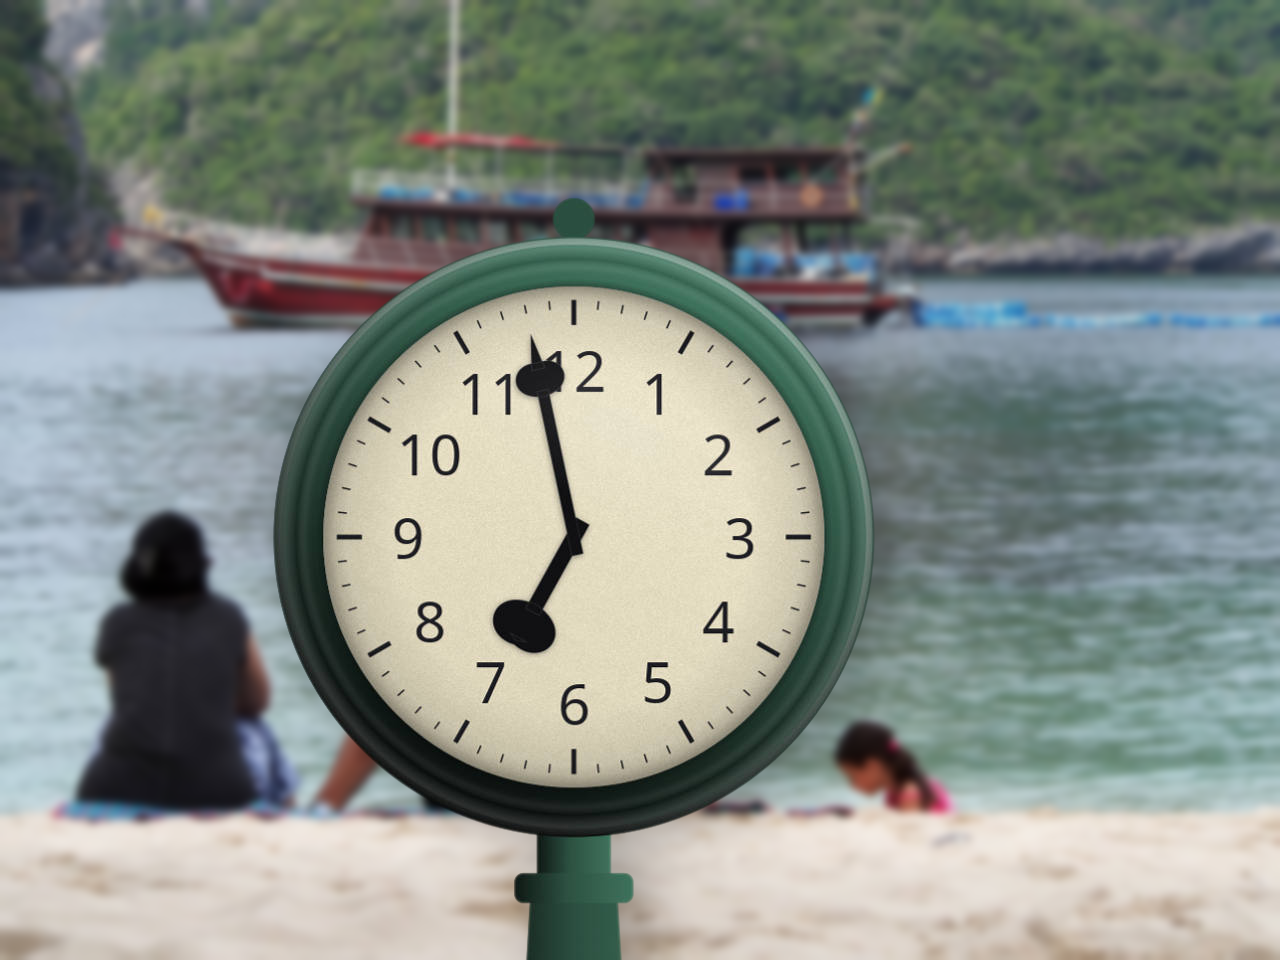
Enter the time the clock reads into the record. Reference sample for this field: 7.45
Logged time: 6.58
